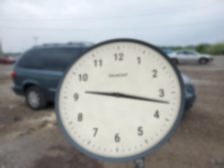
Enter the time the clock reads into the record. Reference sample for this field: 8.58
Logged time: 9.17
